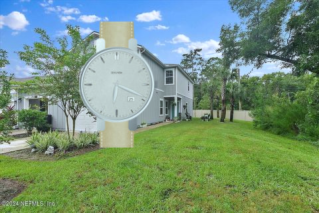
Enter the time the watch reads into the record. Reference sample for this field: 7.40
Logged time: 6.19
